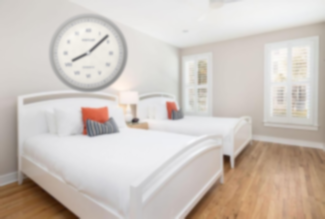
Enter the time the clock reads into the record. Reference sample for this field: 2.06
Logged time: 8.08
